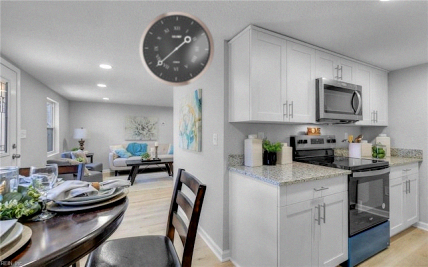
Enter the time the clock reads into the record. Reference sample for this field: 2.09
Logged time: 1.38
